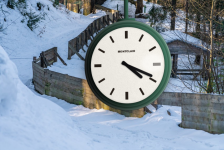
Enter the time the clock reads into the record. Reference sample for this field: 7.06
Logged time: 4.19
